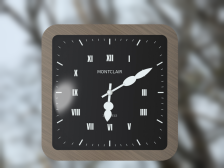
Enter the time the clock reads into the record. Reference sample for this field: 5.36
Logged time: 6.10
